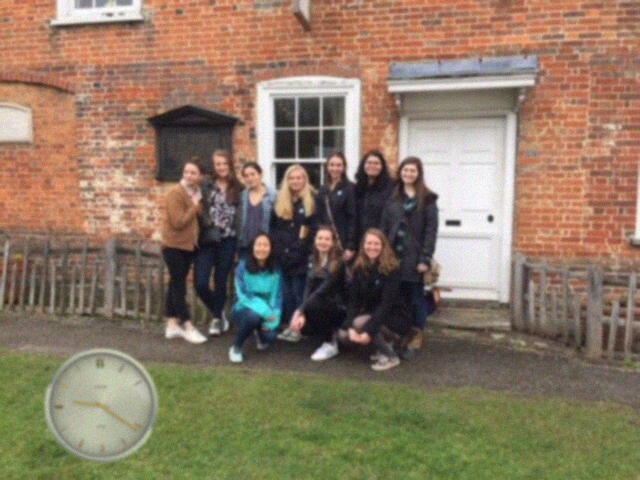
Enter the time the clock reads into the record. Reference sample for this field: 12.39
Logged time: 9.21
